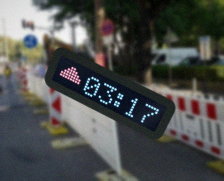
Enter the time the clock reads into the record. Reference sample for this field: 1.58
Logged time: 3.17
